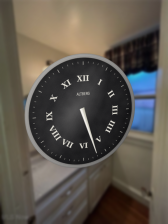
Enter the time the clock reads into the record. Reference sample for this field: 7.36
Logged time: 5.27
